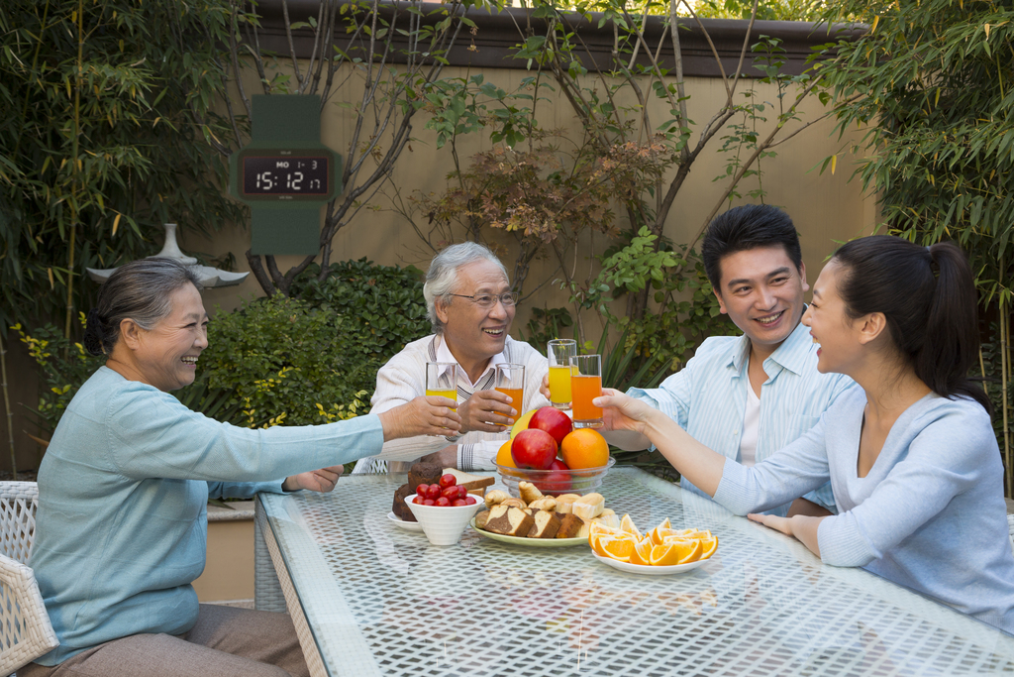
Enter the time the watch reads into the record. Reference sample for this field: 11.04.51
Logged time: 15.12.17
